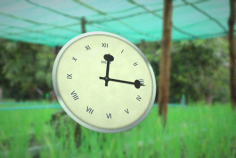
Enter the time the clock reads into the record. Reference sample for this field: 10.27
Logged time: 12.16
